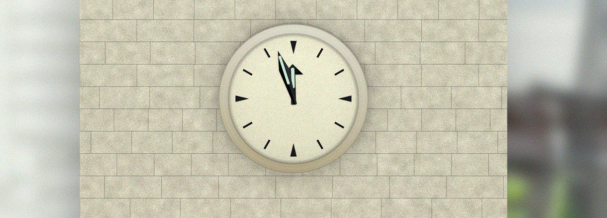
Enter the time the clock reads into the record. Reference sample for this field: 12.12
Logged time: 11.57
